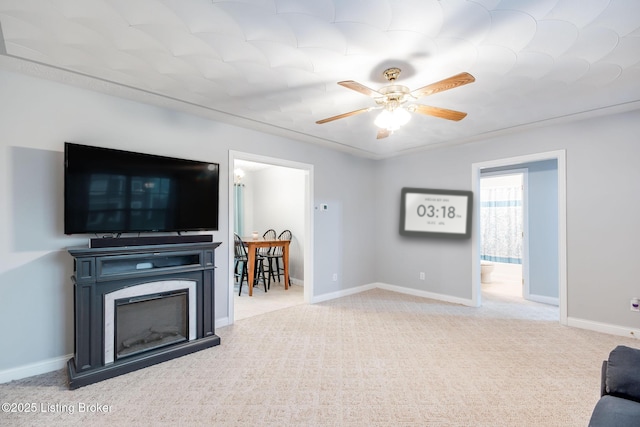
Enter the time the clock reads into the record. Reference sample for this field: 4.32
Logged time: 3.18
